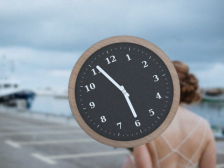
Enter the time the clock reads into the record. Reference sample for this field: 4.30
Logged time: 5.56
